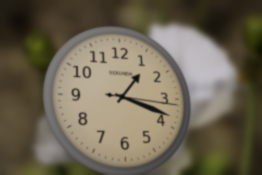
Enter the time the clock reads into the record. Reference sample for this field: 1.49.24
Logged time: 1.18.16
